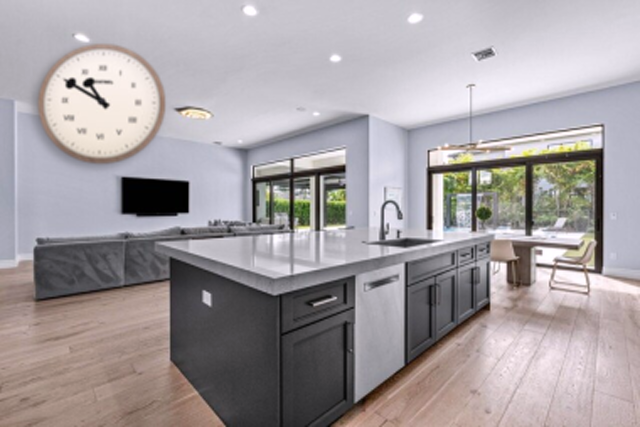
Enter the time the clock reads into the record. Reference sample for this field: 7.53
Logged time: 10.50
